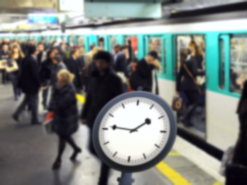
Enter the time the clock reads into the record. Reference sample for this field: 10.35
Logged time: 1.46
